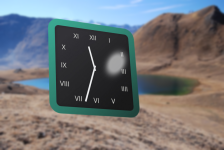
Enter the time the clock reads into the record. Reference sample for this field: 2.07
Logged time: 11.33
